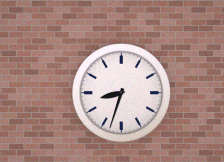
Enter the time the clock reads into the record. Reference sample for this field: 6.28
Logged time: 8.33
